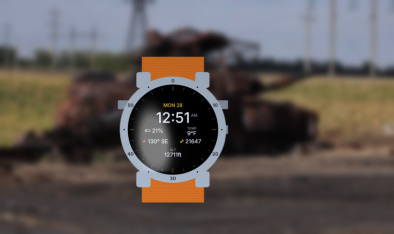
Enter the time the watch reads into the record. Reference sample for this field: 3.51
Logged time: 12.51
